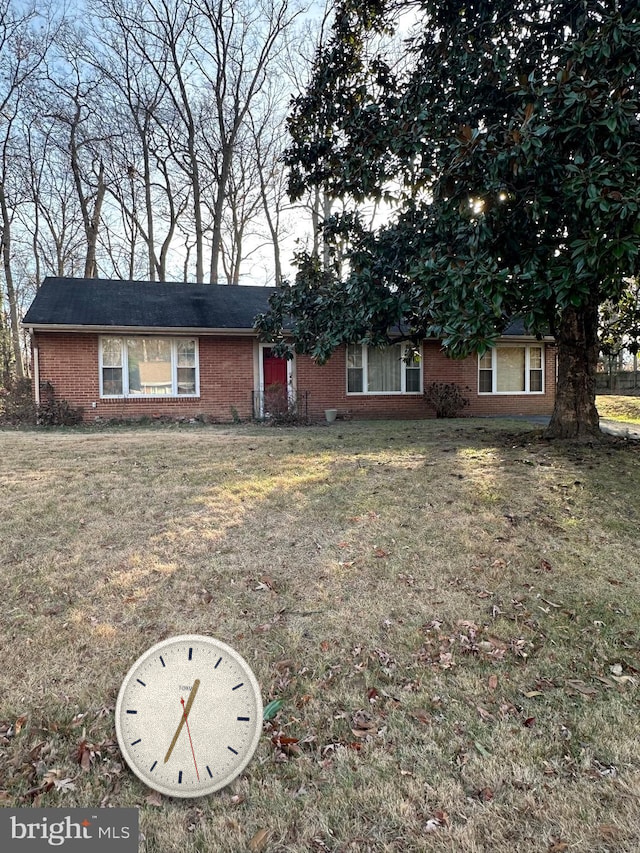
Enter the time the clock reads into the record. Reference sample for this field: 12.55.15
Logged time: 12.33.27
